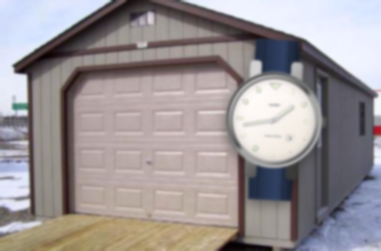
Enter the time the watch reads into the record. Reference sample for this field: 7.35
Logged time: 1.43
